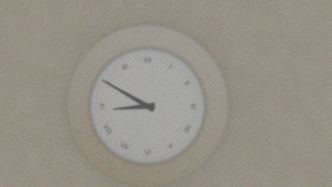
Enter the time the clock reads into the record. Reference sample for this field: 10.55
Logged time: 8.50
